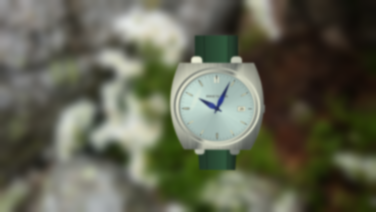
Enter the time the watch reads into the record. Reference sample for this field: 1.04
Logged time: 10.04
